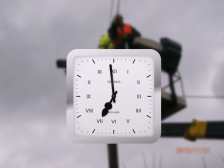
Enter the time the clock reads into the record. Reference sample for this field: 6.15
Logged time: 6.59
